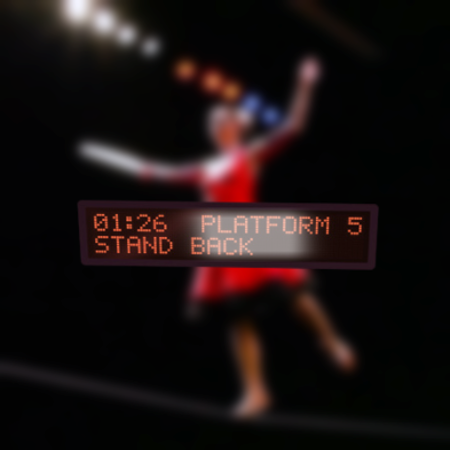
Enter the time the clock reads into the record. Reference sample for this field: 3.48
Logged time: 1.26
